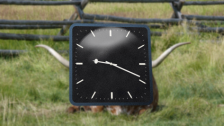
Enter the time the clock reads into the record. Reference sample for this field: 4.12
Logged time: 9.19
